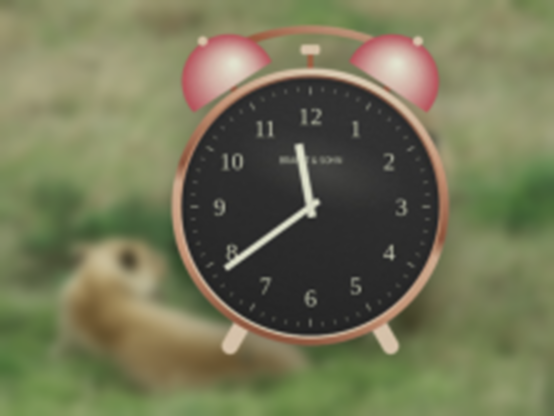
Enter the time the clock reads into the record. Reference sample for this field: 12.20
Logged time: 11.39
